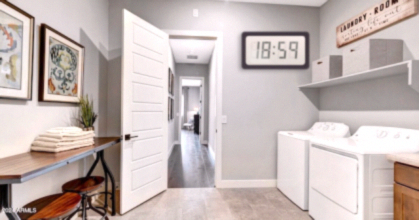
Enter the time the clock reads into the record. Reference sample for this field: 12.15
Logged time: 18.59
